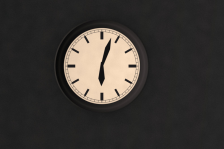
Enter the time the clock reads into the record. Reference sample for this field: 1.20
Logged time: 6.03
